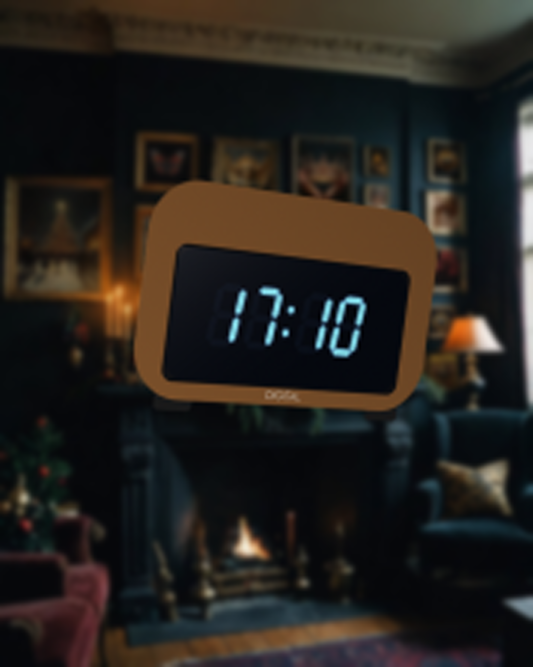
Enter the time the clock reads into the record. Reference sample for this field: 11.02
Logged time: 17.10
